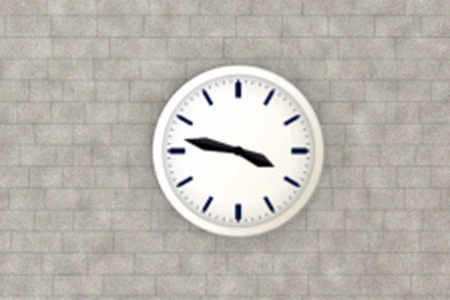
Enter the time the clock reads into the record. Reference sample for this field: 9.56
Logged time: 3.47
